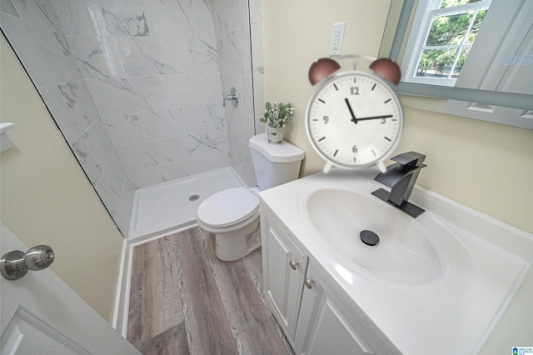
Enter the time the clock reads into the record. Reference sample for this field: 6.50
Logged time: 11.14
